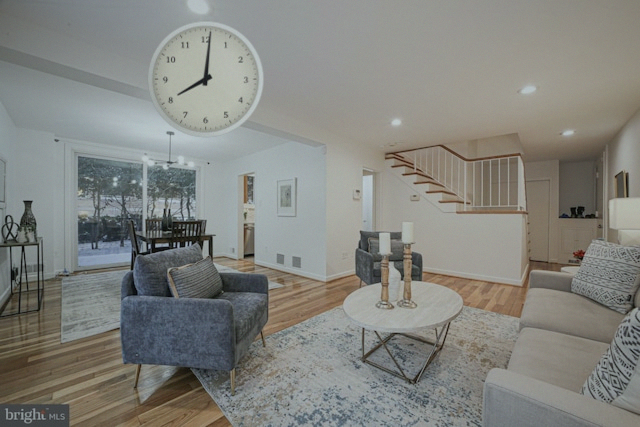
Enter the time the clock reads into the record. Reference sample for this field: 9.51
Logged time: 8.01
